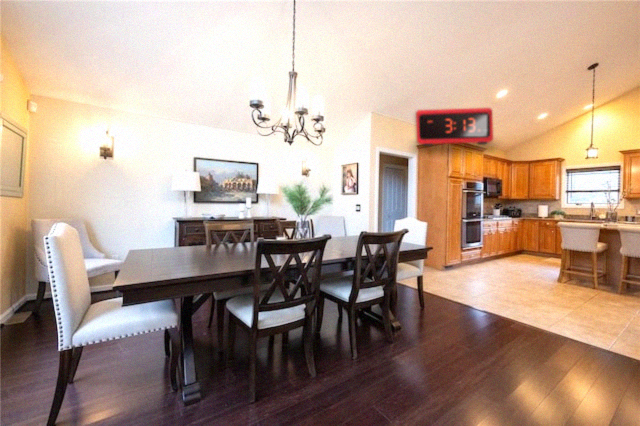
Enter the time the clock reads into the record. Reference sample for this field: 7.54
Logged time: 3.13
